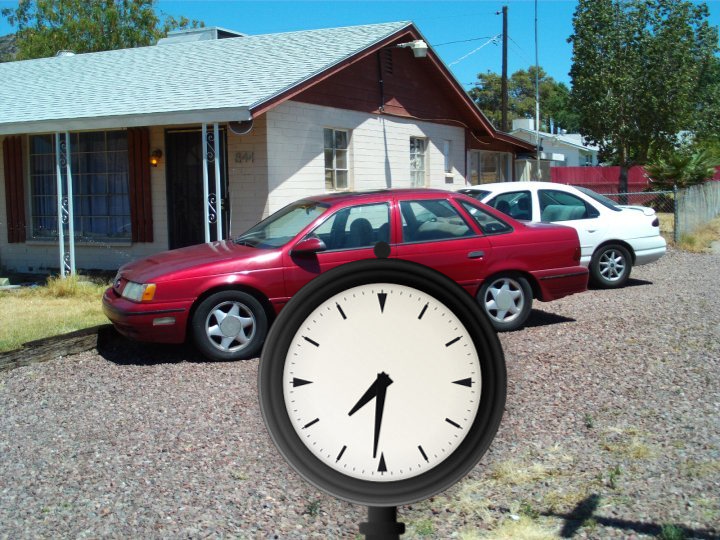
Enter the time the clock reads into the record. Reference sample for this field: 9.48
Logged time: 7.31
